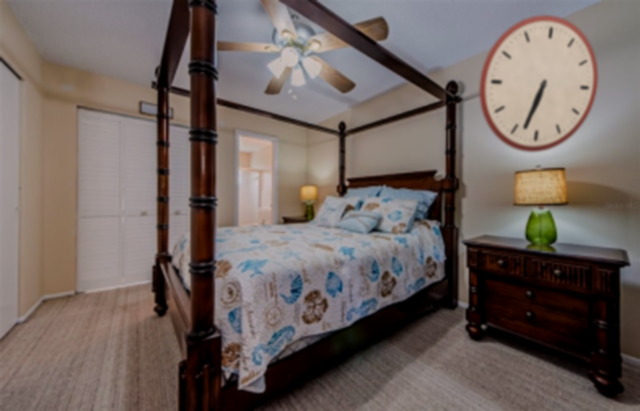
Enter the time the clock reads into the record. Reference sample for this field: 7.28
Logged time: 6.33
